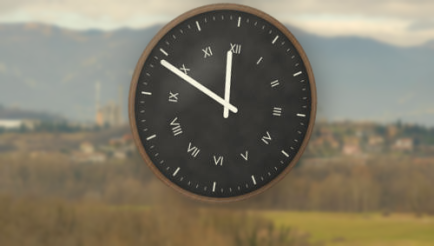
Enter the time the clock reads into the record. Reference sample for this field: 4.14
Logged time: 11.49
